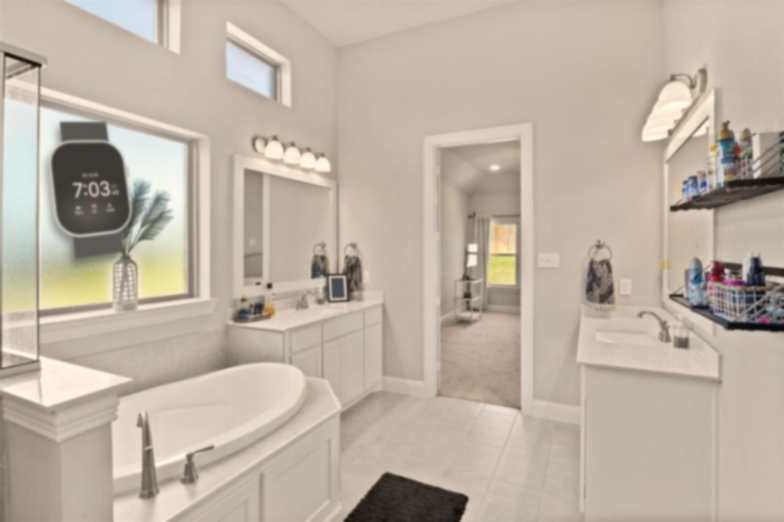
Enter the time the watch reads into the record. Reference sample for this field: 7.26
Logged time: 7.03
